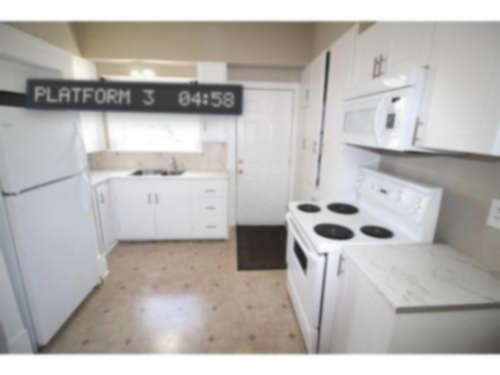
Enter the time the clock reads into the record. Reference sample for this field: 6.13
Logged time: 4.58
